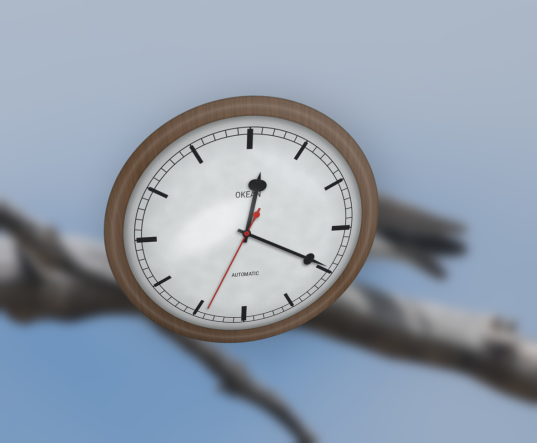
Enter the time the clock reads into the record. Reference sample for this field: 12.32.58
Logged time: 12.19.34
